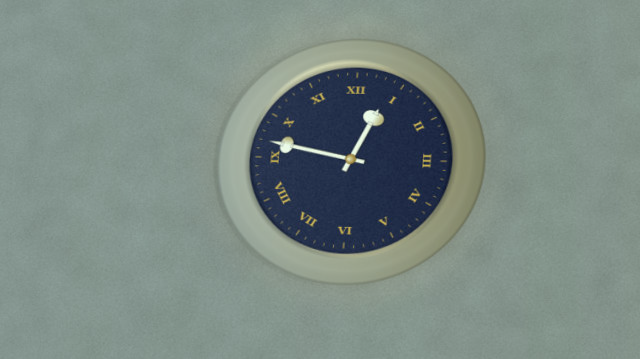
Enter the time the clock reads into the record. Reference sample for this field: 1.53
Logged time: 12.47
